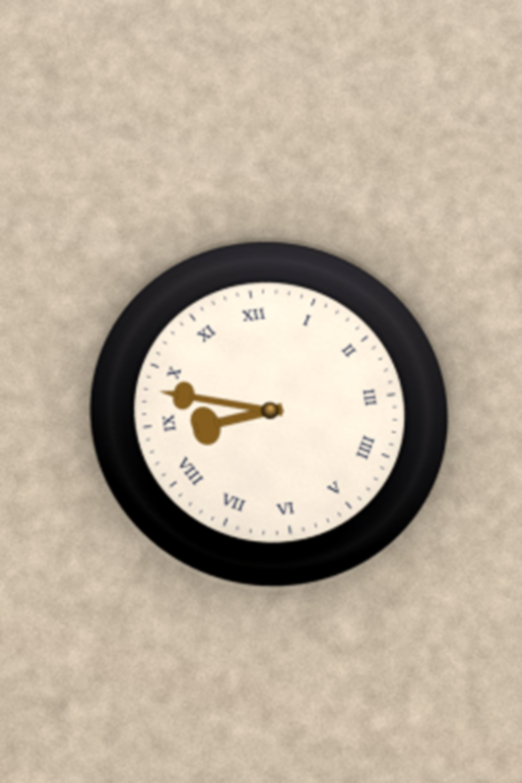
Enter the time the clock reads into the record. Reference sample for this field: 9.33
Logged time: 8.48
